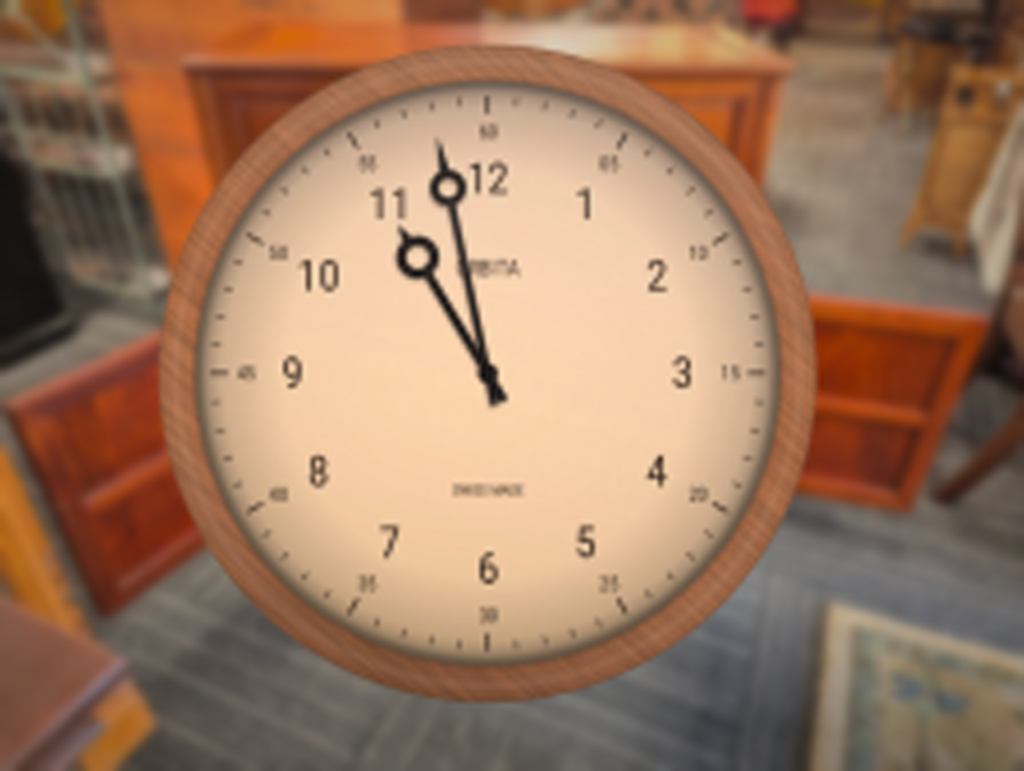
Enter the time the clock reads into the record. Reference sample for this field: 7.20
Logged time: 10.58
